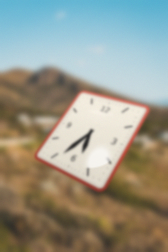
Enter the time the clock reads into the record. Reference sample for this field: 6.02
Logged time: 5.34
